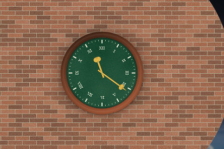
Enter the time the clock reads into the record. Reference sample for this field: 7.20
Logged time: 11.21
